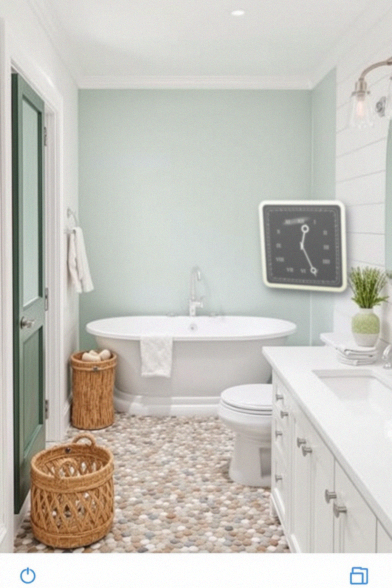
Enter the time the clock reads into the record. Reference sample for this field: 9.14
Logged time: 12.26
